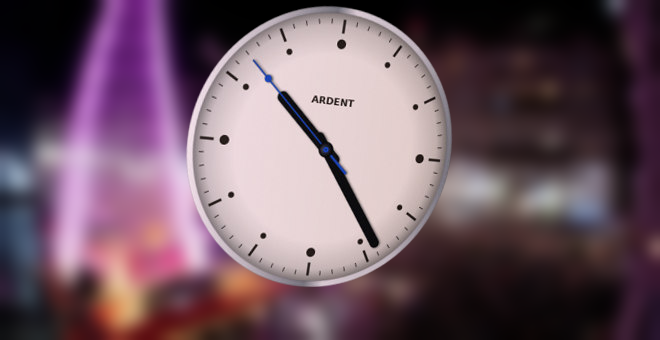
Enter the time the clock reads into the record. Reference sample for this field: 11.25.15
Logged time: 10.23.52
